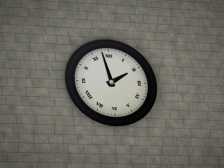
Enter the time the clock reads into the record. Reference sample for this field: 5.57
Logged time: 1.58
